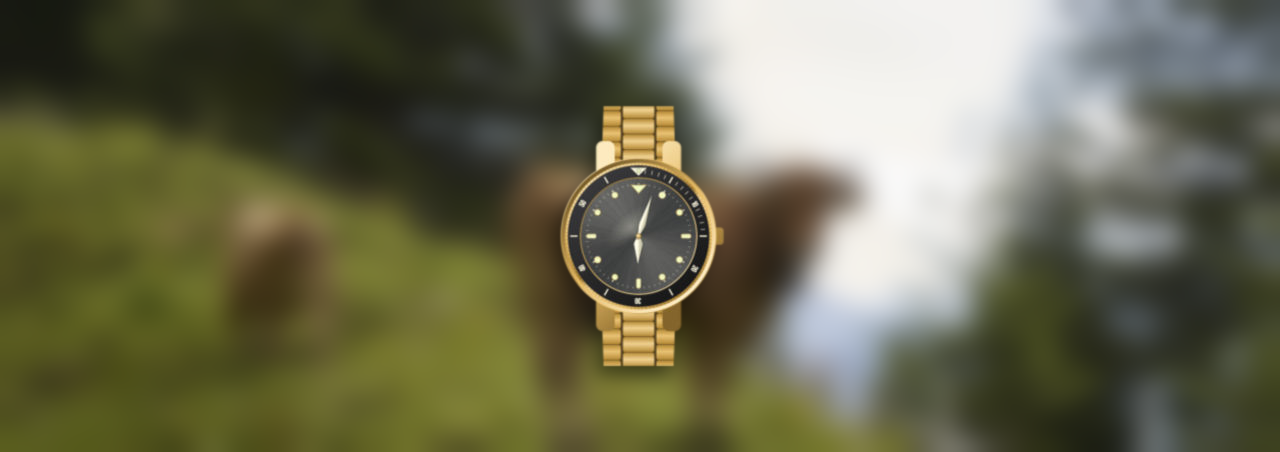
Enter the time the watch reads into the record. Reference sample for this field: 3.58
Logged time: 6.03
